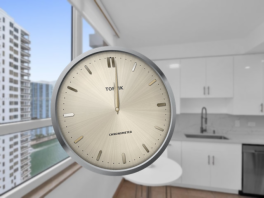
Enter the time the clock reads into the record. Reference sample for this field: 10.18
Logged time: 12.01
